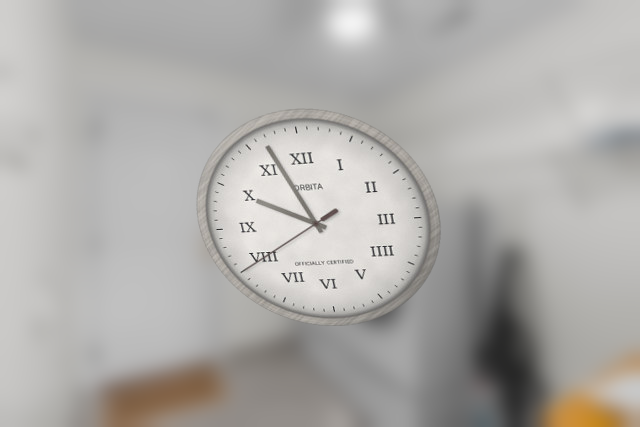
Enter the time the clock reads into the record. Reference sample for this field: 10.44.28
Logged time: 9.56.40
